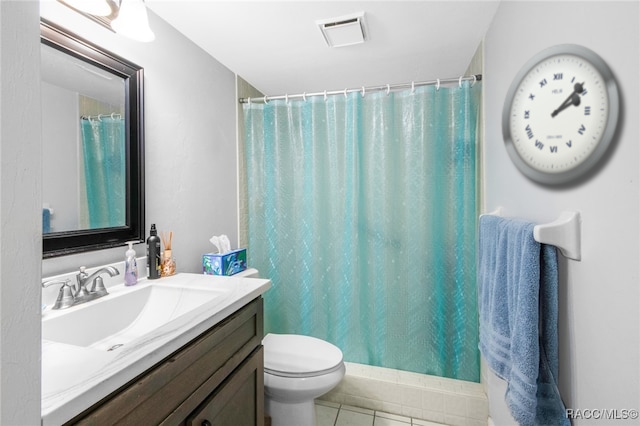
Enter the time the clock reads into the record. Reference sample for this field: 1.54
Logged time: 2.08
